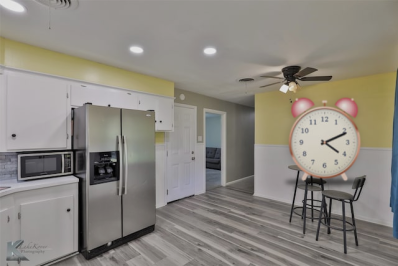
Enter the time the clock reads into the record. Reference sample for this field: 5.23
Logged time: 4.11
